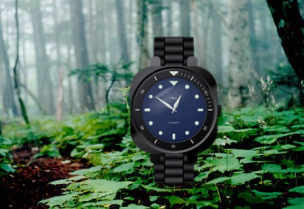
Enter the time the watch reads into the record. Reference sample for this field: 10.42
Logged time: 12.51
